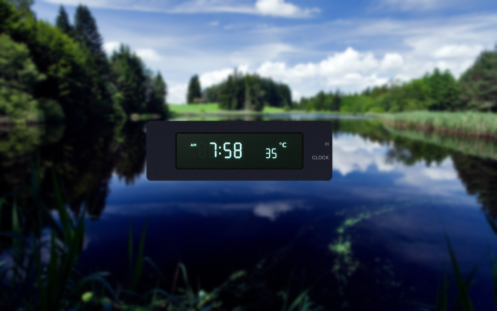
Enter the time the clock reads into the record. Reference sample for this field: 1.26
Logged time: 7.58
